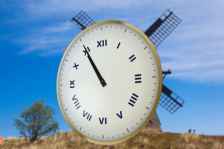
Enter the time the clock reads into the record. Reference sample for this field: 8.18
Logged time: 10.55
